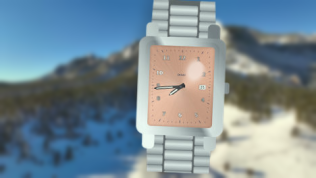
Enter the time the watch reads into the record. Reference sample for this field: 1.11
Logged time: 7.44
